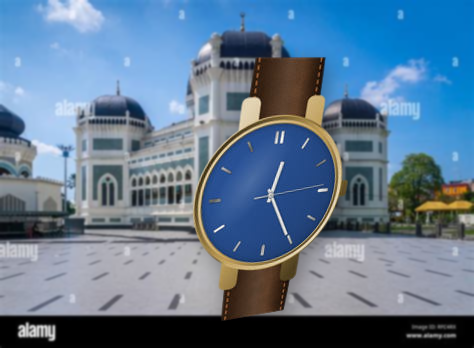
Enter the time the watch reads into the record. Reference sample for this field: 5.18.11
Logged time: 12.25.14
